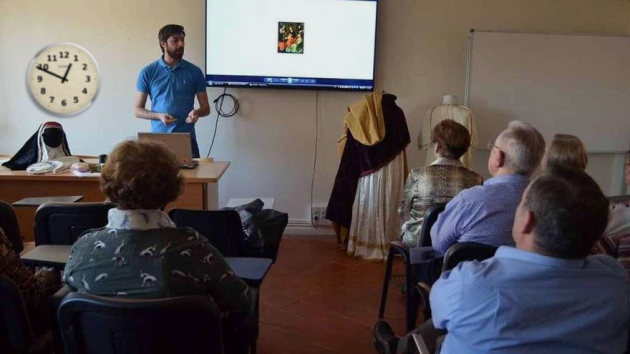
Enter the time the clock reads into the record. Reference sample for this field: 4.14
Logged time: 12.49
